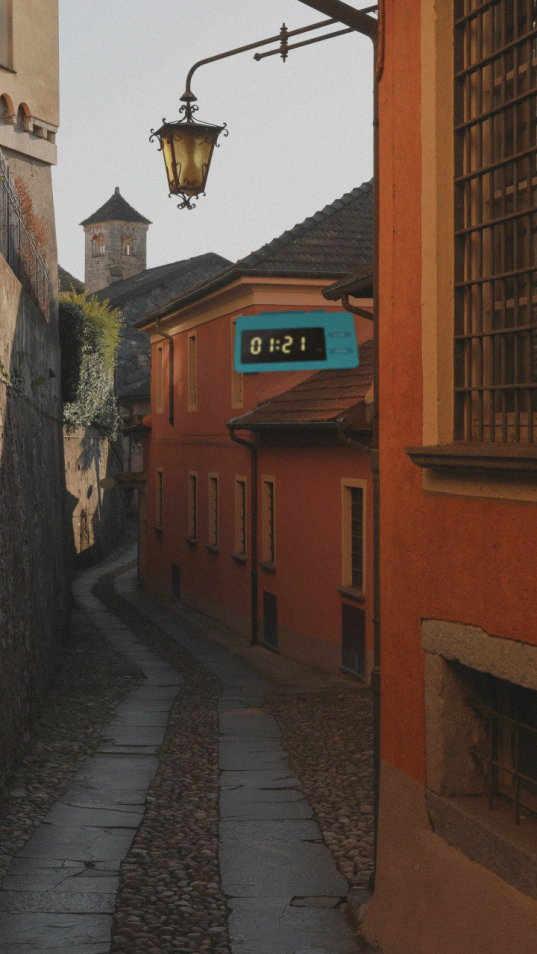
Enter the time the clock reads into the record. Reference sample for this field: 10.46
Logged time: 1.21
